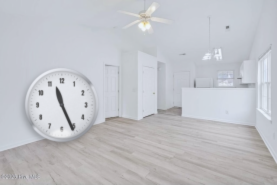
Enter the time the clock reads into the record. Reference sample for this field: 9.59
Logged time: 11.26
